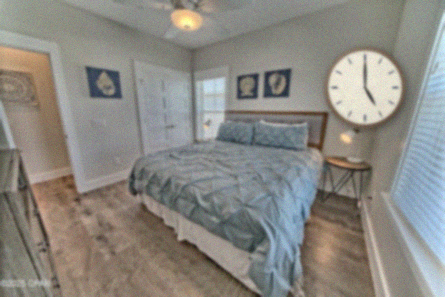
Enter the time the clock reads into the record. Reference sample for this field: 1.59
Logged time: 5.00
